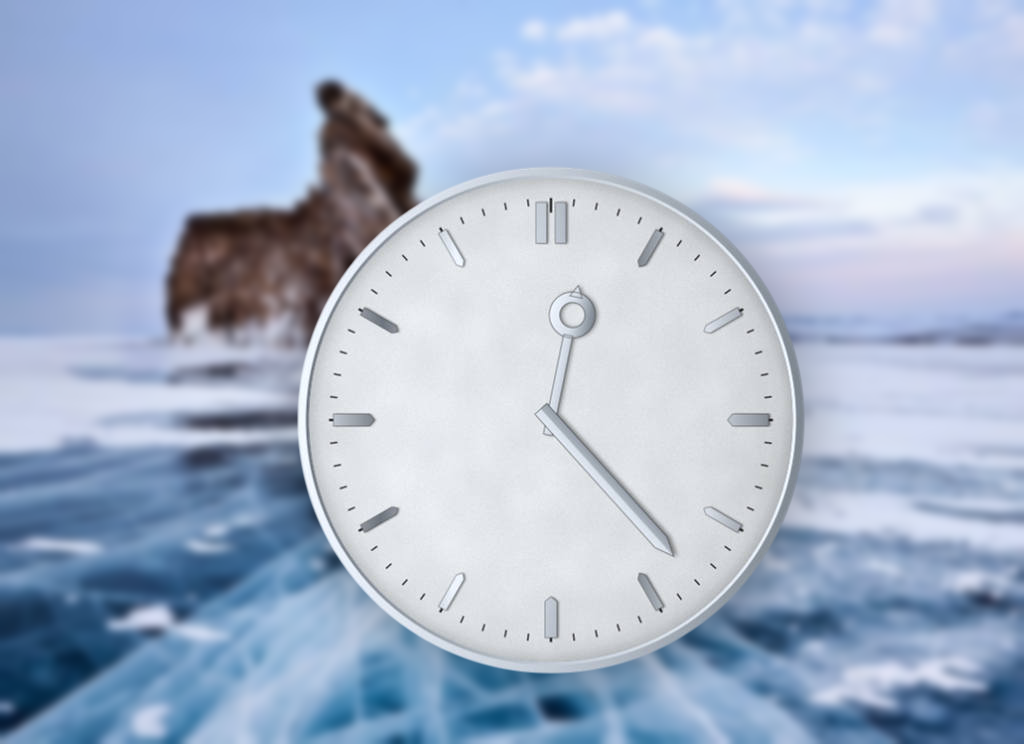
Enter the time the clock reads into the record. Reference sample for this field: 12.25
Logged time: 12.23
